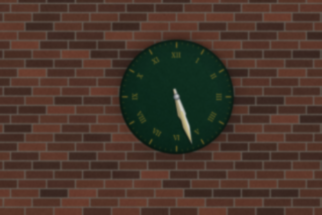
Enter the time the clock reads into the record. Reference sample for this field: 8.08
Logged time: 5.27
